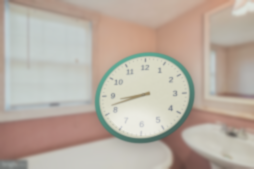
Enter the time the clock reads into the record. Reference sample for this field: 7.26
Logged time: 8.42
